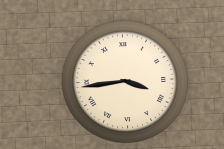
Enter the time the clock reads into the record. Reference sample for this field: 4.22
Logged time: 3.44
